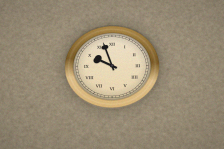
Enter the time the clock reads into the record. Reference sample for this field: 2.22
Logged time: 9.57
